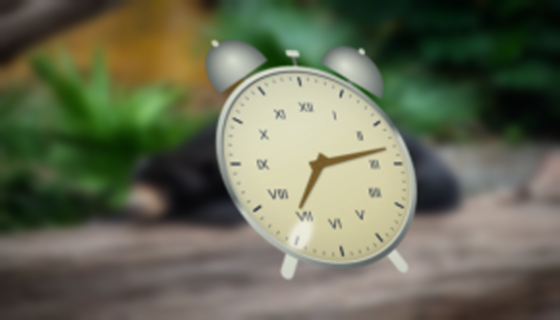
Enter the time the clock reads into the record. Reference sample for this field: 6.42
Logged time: 7.13
